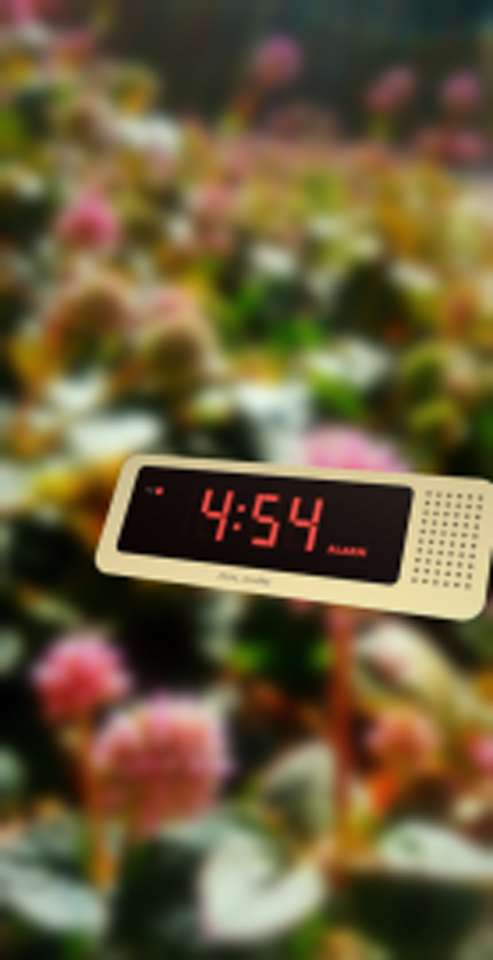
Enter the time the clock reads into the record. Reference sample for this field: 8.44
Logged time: 4.54
